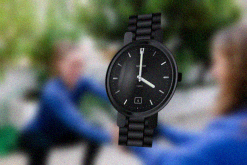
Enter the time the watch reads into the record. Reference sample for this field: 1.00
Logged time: 4.00
